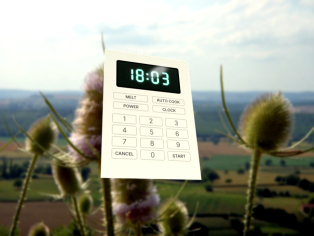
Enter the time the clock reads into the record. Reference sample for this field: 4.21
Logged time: 18.03
